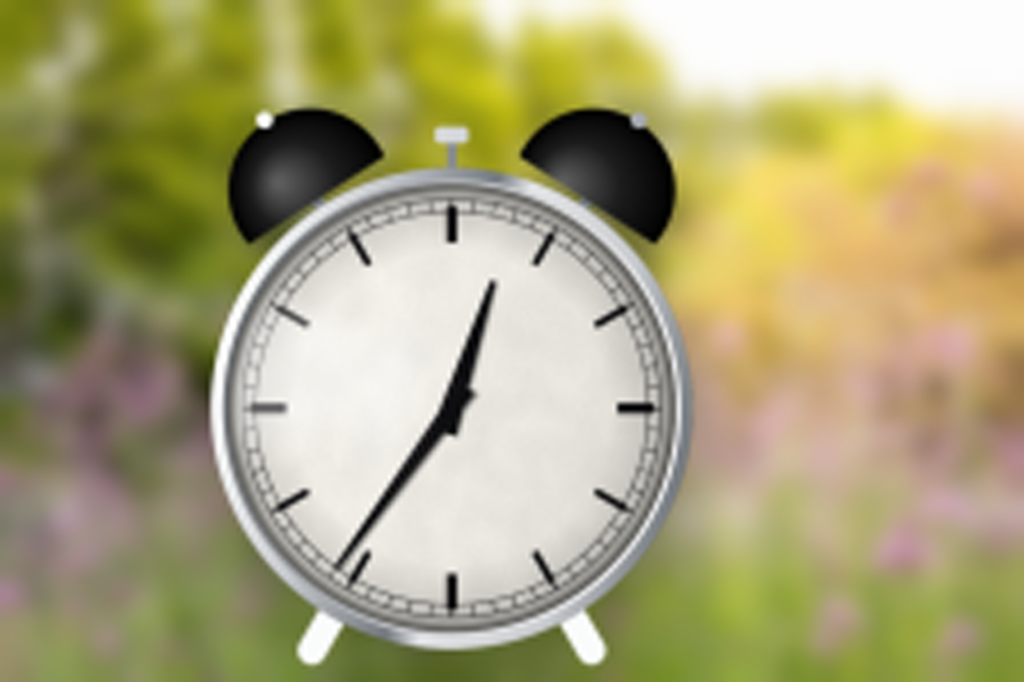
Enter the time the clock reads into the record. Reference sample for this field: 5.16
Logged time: 12.36
